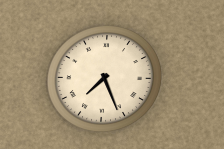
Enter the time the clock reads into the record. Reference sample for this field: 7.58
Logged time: 7.26
